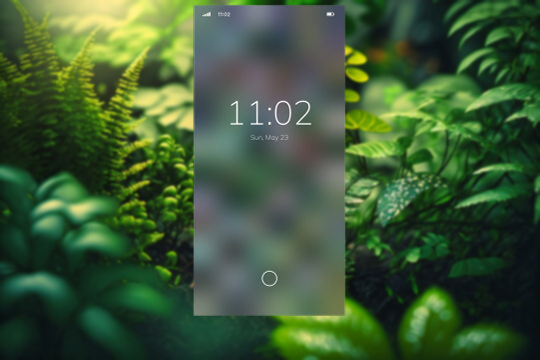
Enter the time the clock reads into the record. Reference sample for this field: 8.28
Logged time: 11.02
